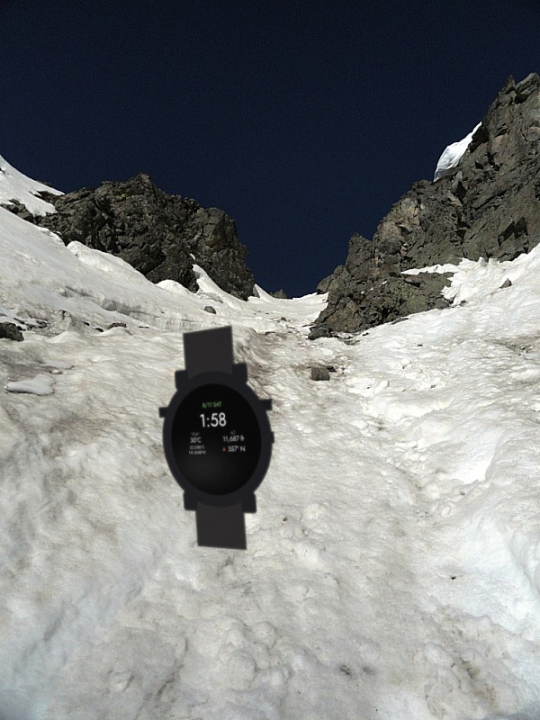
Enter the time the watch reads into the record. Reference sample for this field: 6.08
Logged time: 1.58
